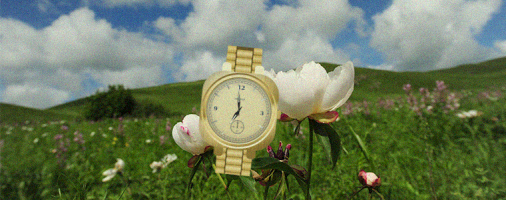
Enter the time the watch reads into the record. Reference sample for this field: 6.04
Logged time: 6.59
